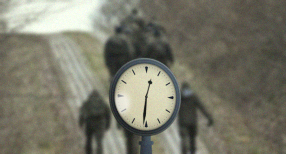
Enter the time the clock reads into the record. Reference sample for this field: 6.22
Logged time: 12.31
